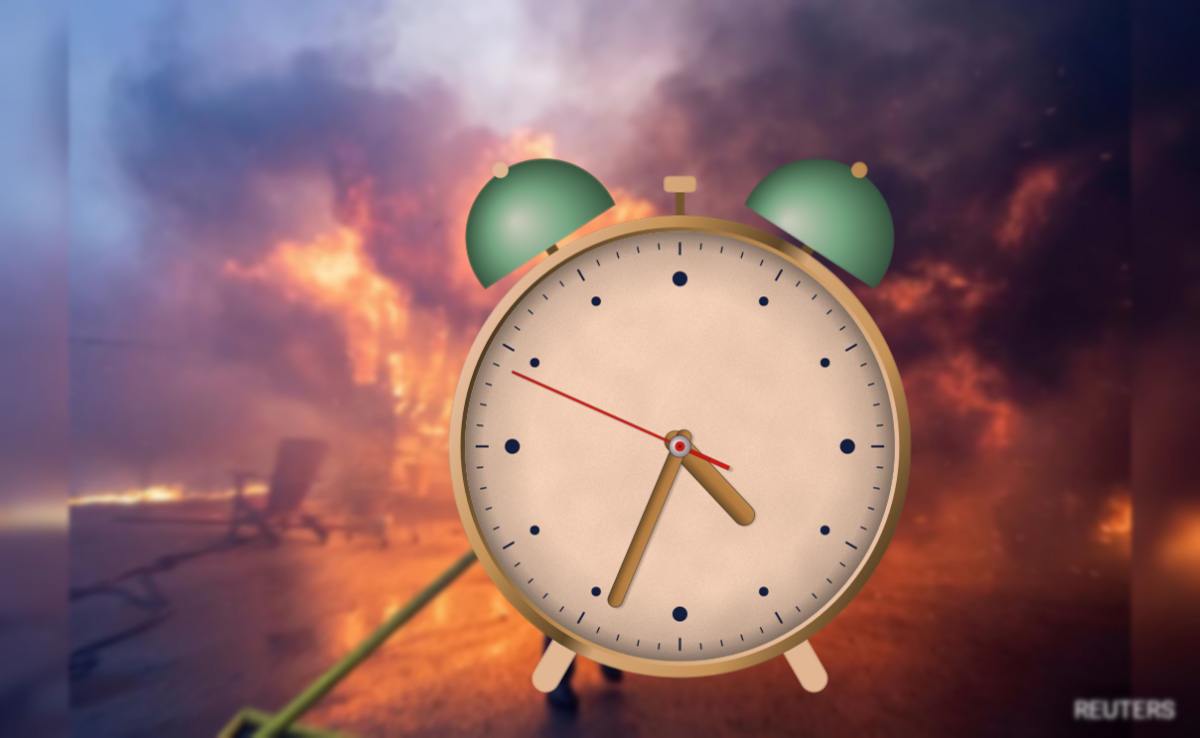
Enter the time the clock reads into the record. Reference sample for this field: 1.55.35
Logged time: 4.33.49
